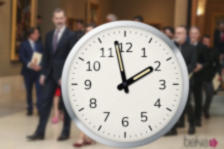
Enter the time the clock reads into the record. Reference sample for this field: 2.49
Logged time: 1.58
